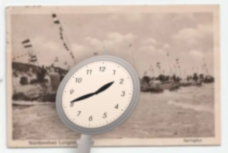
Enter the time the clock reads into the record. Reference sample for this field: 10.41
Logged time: 1.41
